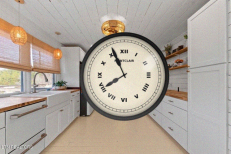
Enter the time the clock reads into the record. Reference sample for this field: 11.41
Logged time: 7.56
